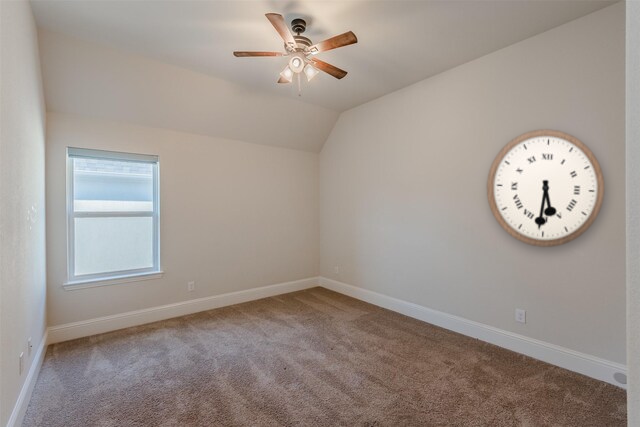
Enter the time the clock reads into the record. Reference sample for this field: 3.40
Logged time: 5.31
